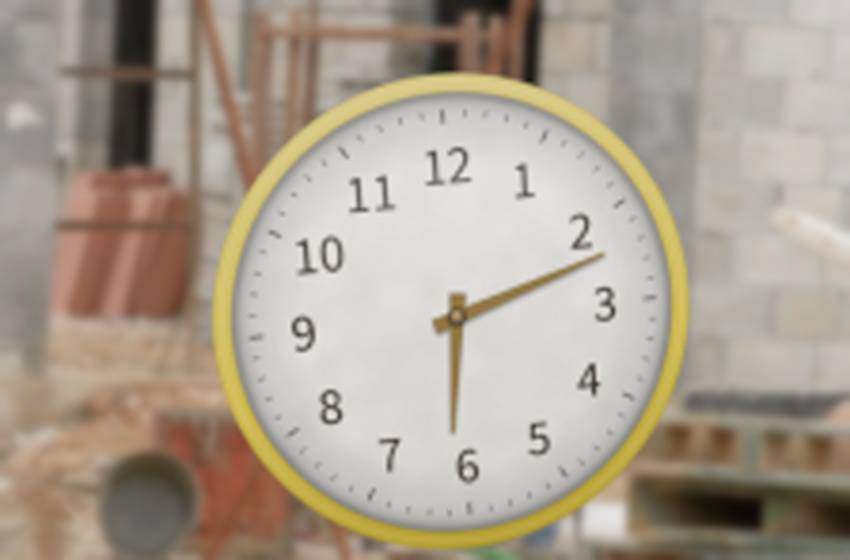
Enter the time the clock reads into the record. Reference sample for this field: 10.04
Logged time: 6.12
